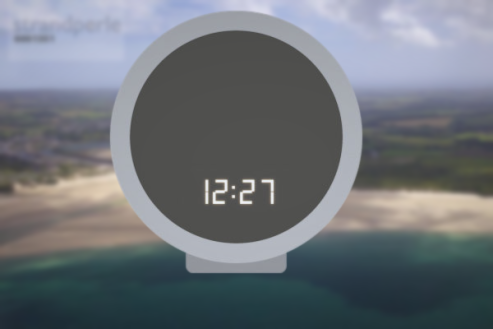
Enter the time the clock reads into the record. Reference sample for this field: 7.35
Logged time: 12.27
